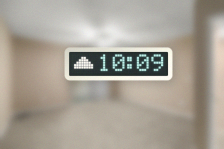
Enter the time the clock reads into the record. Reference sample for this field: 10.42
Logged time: 10.09
